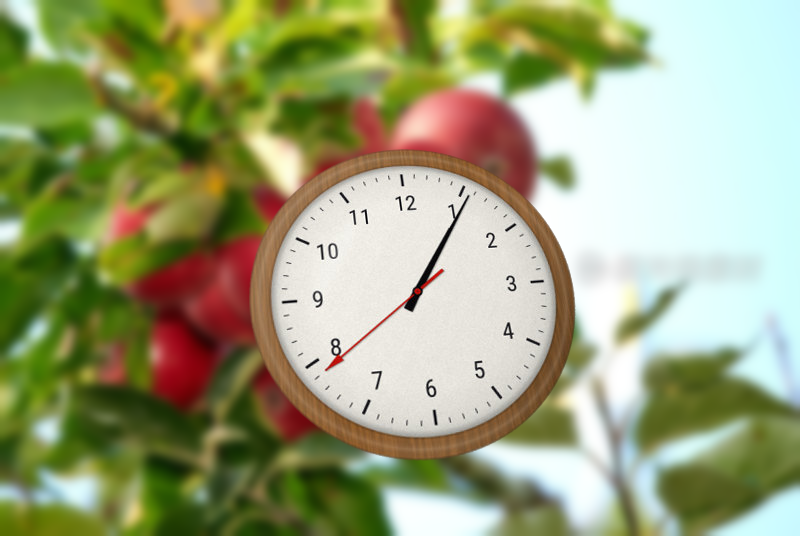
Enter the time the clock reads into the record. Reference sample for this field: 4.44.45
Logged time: 1.05.39
